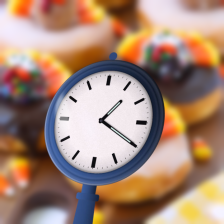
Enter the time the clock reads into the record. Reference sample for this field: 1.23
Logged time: 1.20
